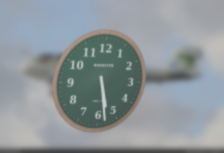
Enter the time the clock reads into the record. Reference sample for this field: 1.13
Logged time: 5.28
